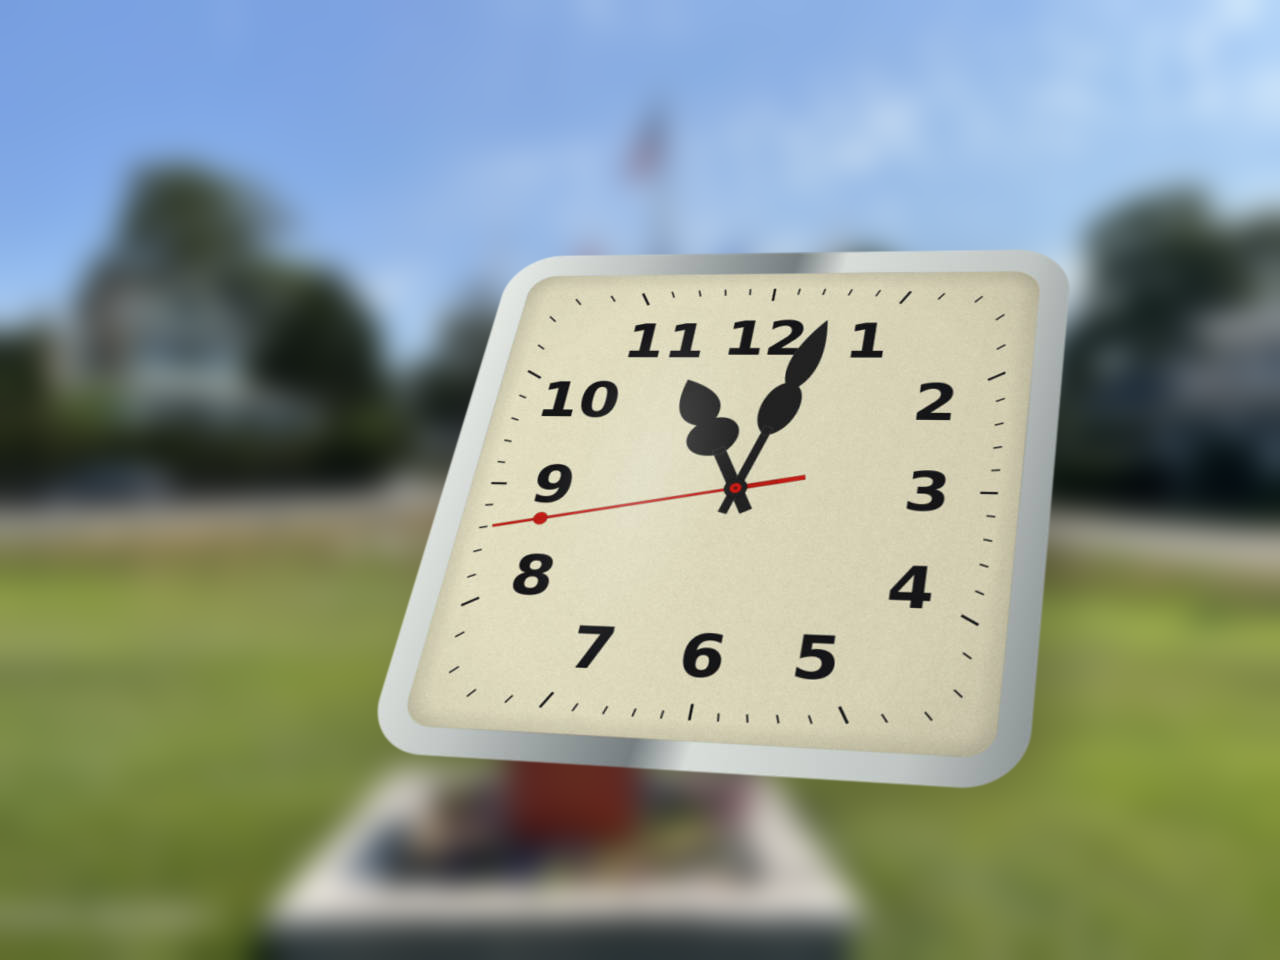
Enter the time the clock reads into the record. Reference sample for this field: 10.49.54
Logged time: 11.02.43
